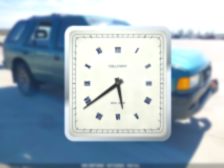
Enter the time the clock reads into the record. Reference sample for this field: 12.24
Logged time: 5.39
